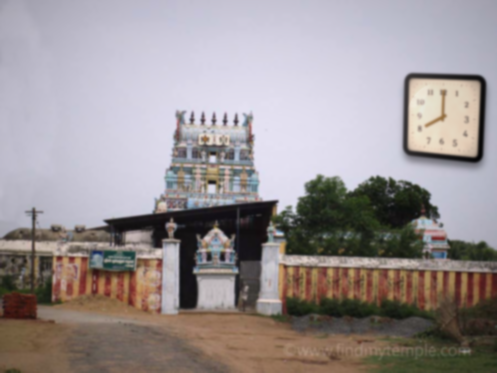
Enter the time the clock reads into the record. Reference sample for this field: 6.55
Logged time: 8.00
